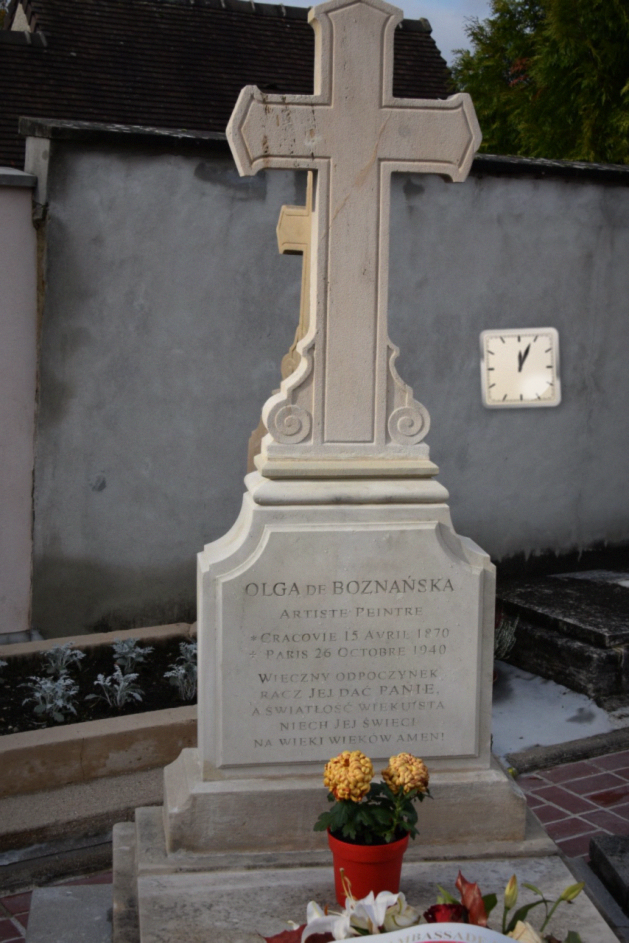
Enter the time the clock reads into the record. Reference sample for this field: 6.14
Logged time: 12.04
